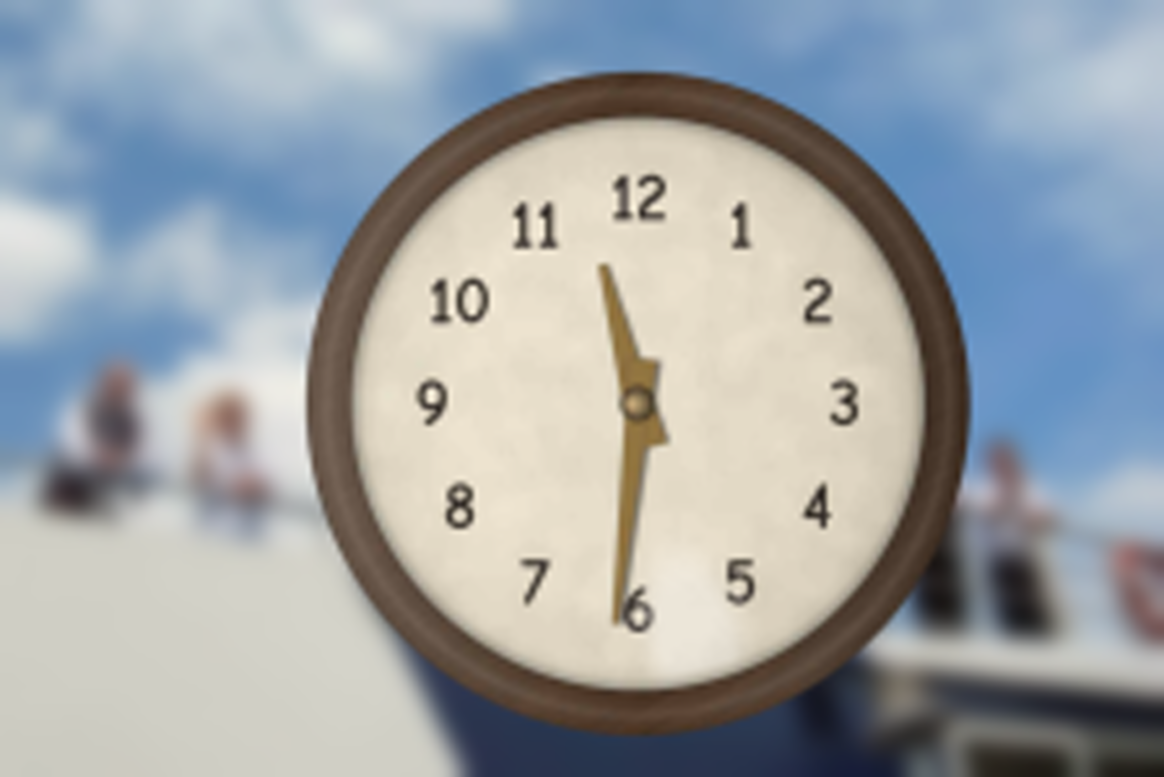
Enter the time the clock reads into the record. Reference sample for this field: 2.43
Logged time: 11.31
